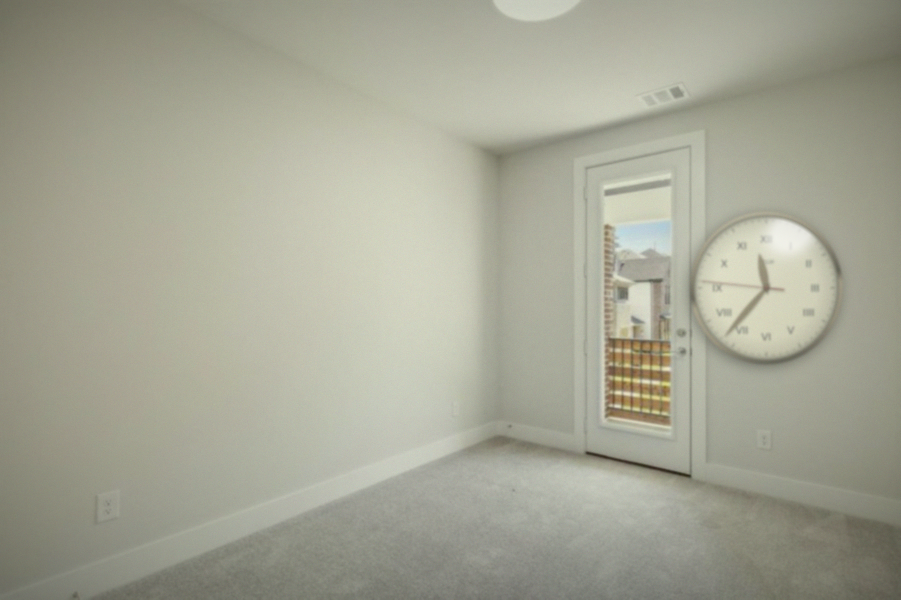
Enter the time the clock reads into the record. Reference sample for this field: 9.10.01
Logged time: 11.36.46
